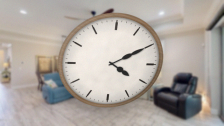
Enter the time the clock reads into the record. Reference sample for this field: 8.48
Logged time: 4.10
